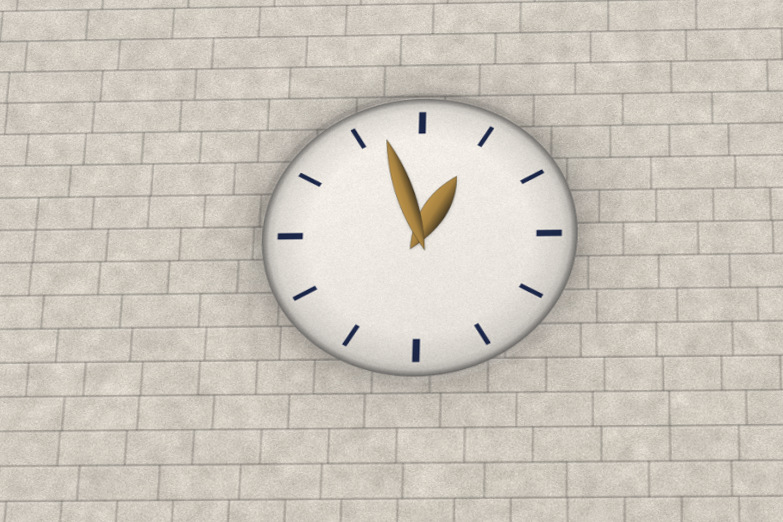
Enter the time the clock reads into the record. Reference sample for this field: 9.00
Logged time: 12.57
